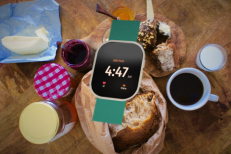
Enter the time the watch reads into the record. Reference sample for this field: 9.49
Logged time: 4.47
